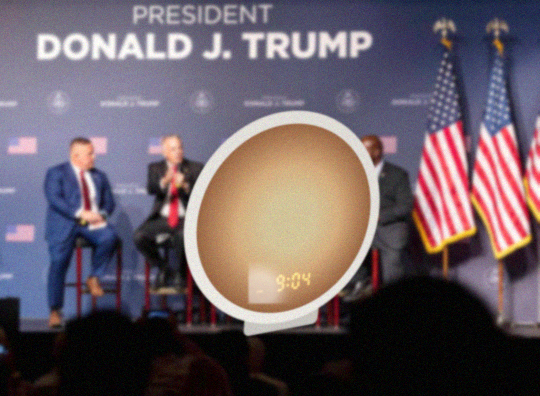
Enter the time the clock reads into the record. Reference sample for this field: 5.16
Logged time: 9.04
